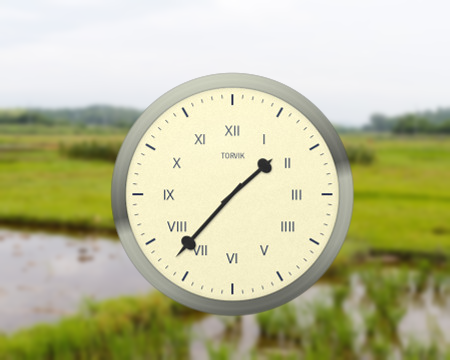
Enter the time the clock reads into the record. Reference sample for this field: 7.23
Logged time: 1.37
